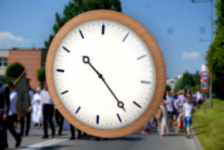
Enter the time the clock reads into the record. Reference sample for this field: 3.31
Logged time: 10.23
